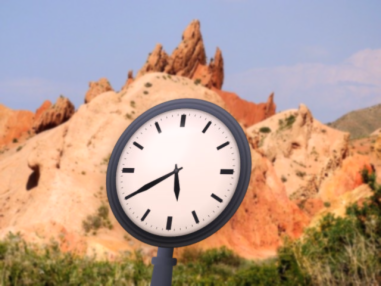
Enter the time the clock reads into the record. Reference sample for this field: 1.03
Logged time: 5.40
